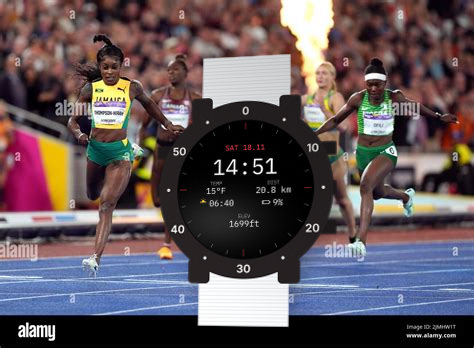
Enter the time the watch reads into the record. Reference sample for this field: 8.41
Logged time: 14.51
